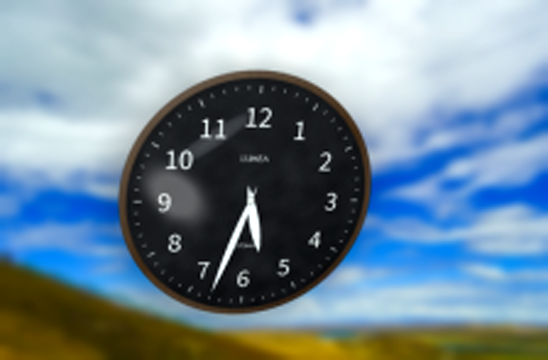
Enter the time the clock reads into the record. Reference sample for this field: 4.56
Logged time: 5.33
